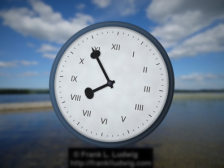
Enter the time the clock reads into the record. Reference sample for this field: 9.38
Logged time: 7.54
